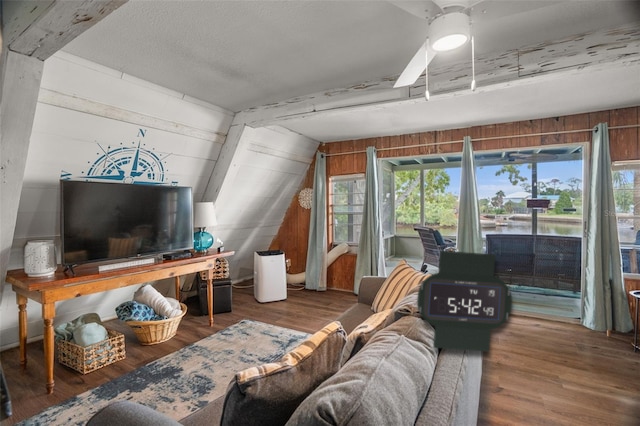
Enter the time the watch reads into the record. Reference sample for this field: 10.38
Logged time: 5.42
